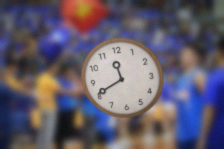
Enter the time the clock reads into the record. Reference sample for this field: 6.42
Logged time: 11.41
